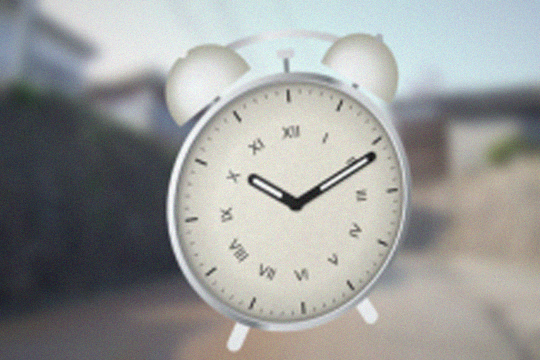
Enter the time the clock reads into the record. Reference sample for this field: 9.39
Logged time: 10.11
